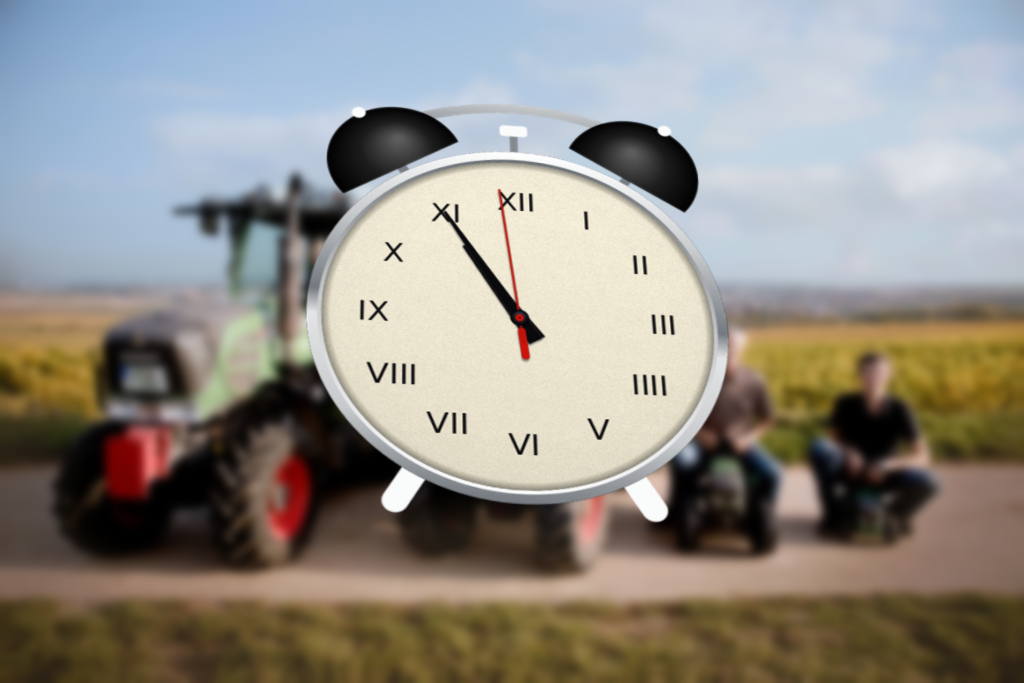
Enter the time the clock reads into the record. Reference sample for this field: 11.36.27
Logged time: 10.54.59
